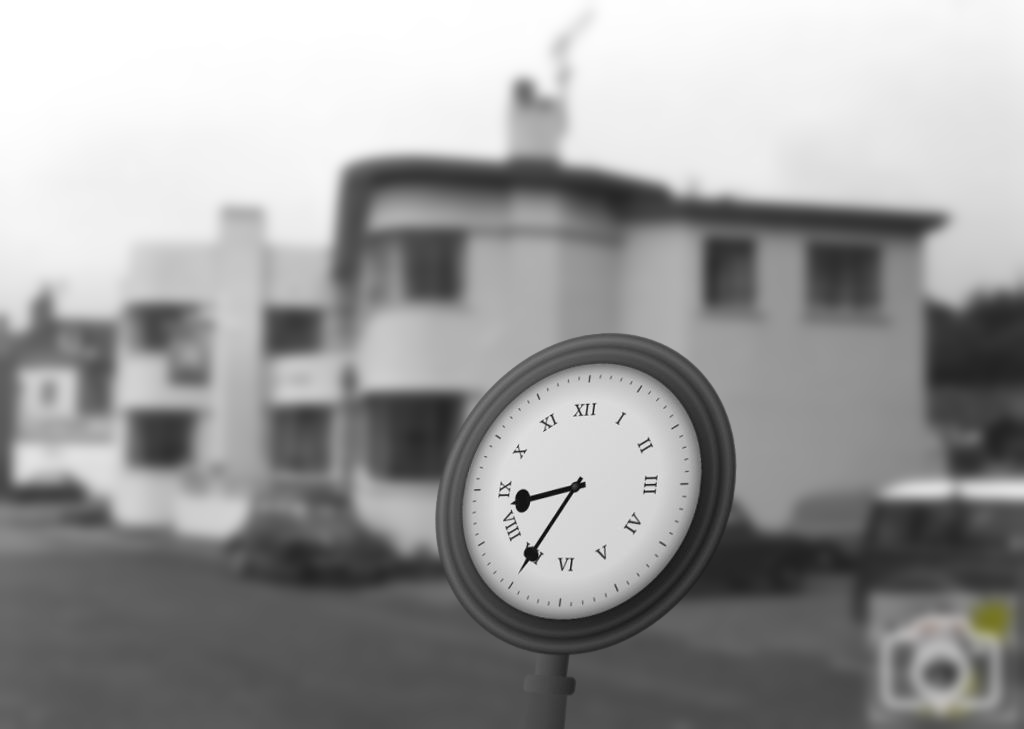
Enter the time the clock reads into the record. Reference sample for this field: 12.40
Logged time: 8.35
